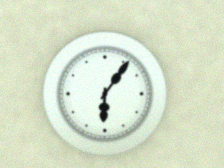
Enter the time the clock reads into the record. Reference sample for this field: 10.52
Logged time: 6.06
